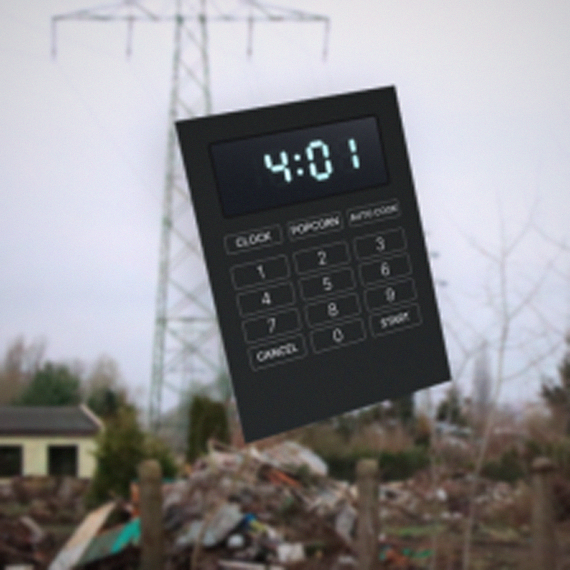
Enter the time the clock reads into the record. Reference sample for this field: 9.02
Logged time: 4.01
